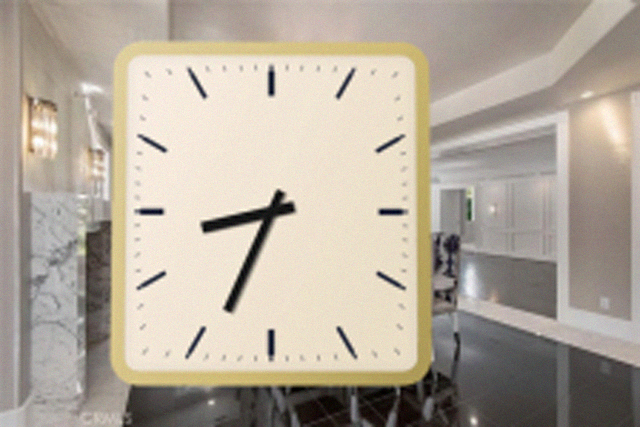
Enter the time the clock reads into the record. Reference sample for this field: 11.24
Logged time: 8.34
